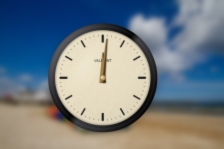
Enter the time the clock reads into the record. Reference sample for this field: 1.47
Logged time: 12.01
